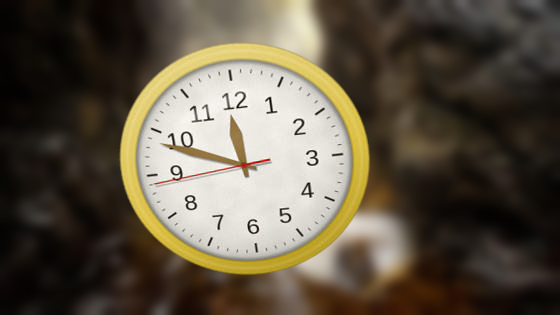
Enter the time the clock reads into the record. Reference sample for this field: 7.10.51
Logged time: 11.48.44
